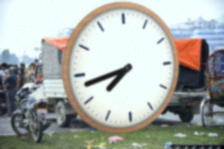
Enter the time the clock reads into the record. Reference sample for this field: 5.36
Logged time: 7.43
